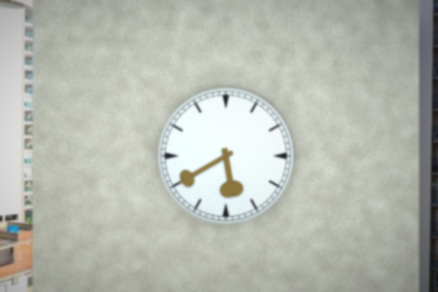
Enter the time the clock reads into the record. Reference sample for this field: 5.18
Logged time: 5.40
